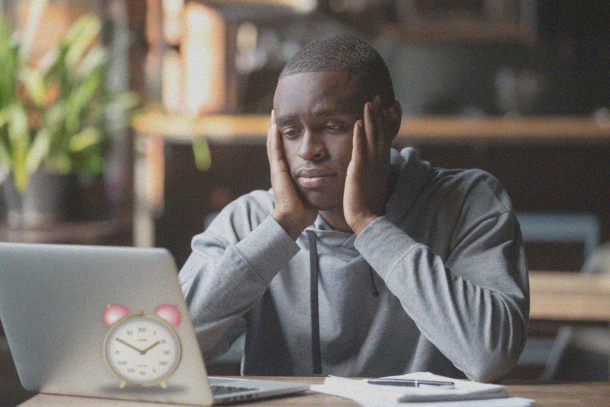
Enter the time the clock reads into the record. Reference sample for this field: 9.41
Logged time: 1.50
